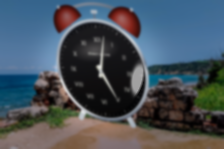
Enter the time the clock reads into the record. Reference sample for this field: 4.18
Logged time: 5.02
